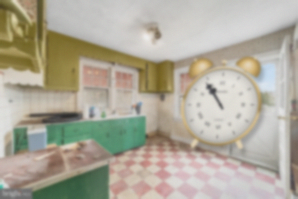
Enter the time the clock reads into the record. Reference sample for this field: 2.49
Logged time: 10.54
